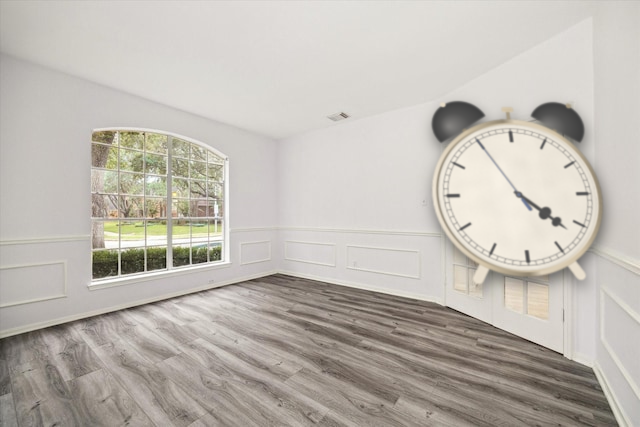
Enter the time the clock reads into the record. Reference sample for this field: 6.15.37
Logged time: 4.21.55
